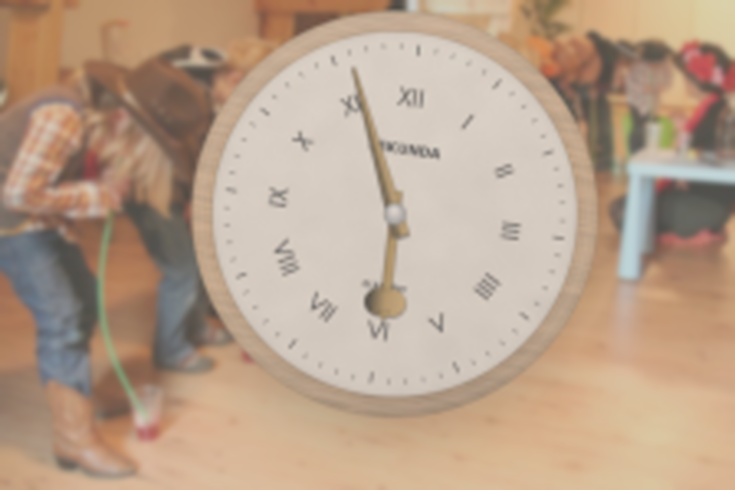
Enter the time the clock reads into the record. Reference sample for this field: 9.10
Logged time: 5.56
